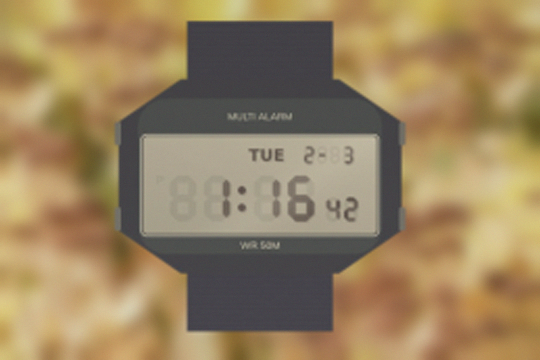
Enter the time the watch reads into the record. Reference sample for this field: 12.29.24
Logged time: 1.16.42
